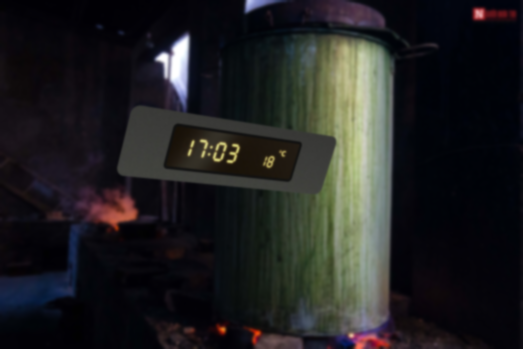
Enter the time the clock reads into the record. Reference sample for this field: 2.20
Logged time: 17.03
